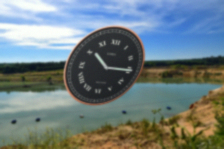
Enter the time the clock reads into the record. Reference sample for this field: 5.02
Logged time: 10.15
